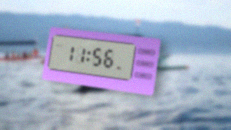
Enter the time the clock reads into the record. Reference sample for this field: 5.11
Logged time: 11.56
